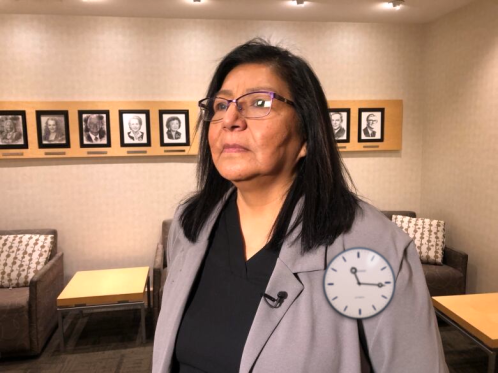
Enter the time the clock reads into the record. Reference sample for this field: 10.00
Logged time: 11.16
